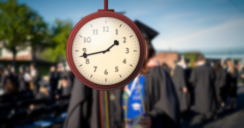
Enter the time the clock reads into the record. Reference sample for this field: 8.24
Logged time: 1.43
